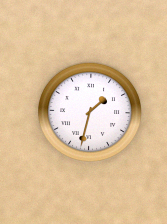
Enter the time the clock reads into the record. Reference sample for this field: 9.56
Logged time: 1.32
